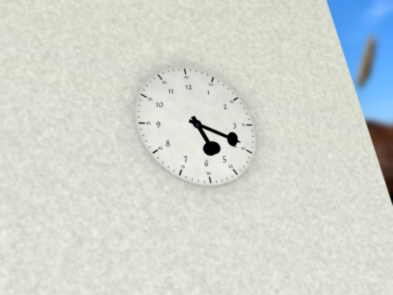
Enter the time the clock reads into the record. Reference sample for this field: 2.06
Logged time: 5.19
